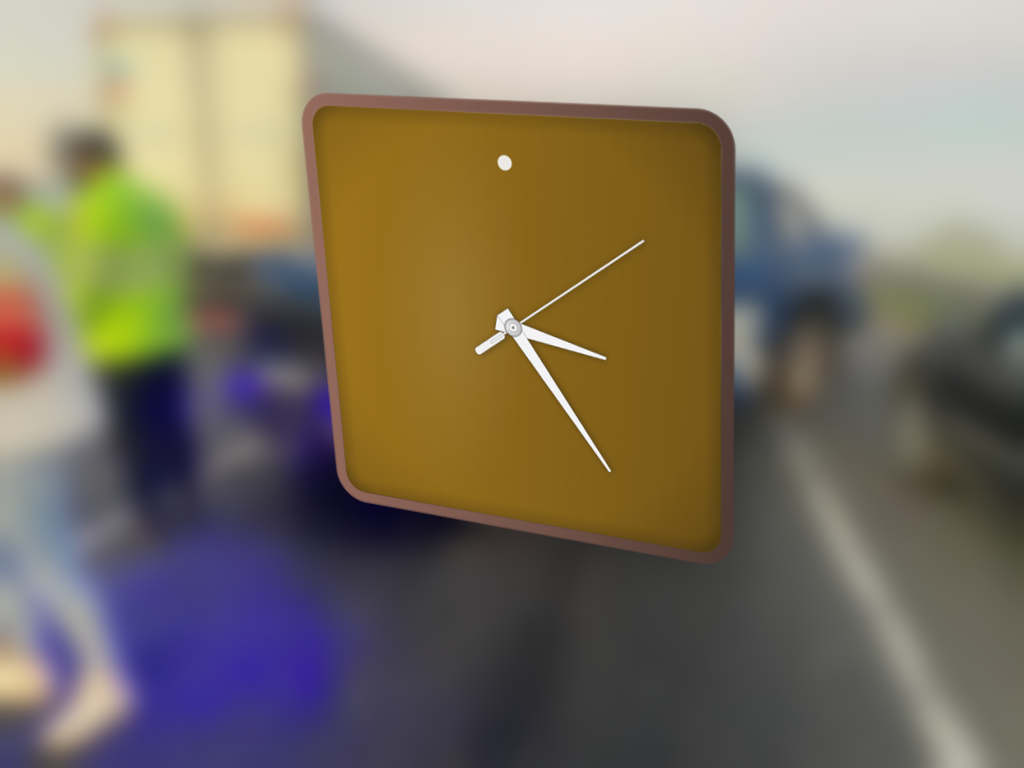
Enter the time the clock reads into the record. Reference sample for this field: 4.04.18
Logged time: 3.24.09
